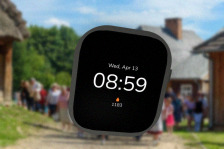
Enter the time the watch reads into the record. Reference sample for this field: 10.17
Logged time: 8.59
